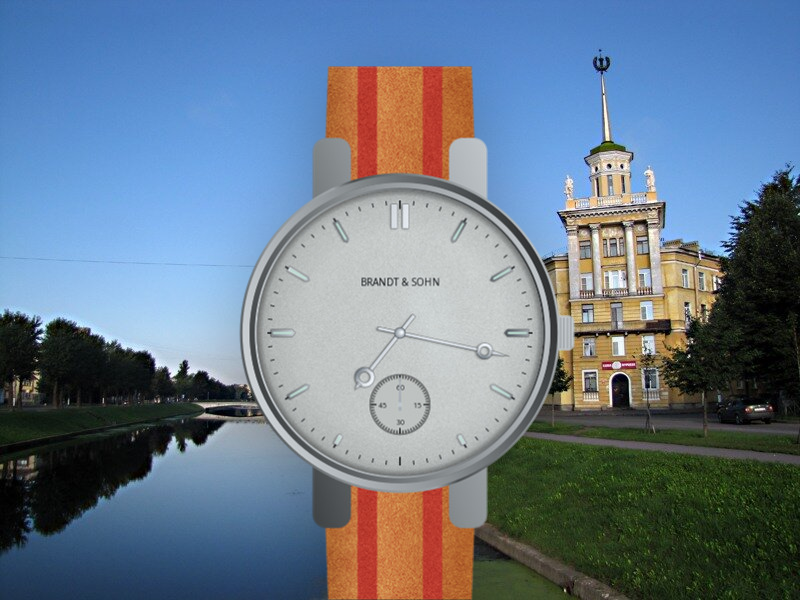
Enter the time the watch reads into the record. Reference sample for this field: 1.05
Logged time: 7.17
